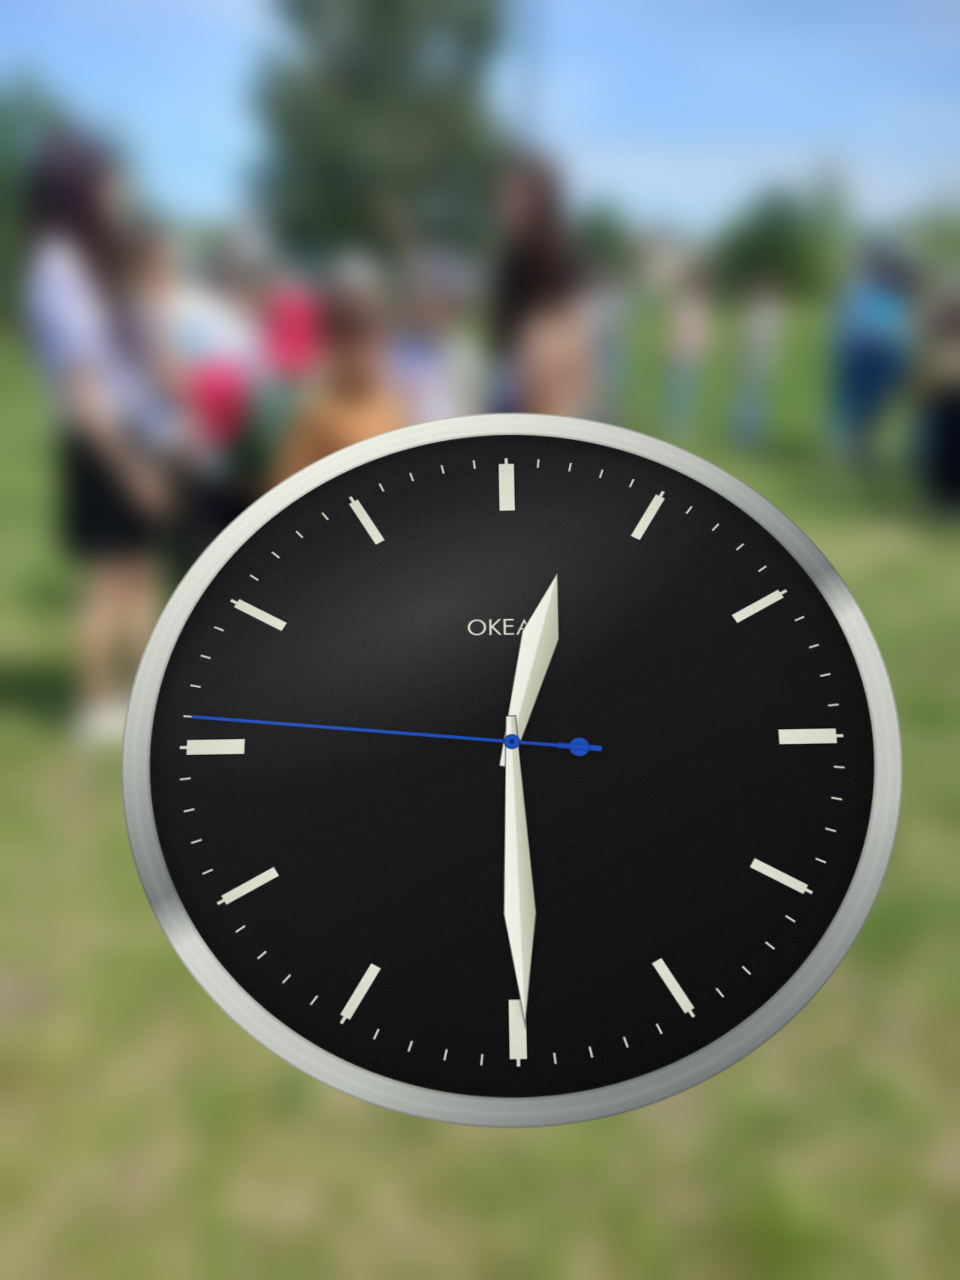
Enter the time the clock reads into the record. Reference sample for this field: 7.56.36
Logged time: 12.29.46
